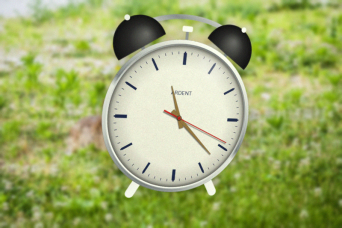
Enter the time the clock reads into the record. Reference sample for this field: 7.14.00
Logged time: 11.22.19
